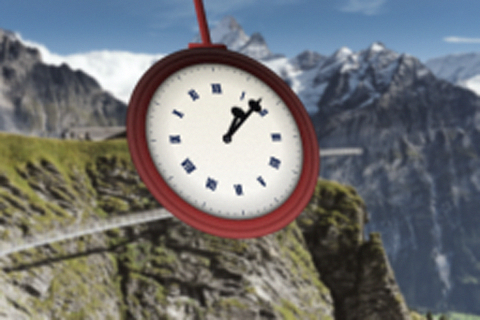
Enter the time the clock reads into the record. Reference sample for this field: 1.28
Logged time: 1.08
